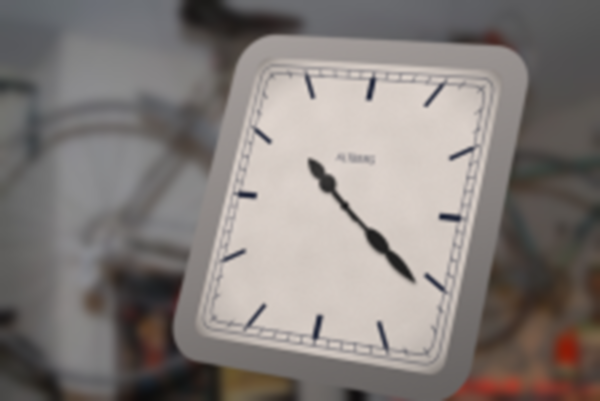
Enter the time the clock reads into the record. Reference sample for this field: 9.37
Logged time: 10.21
